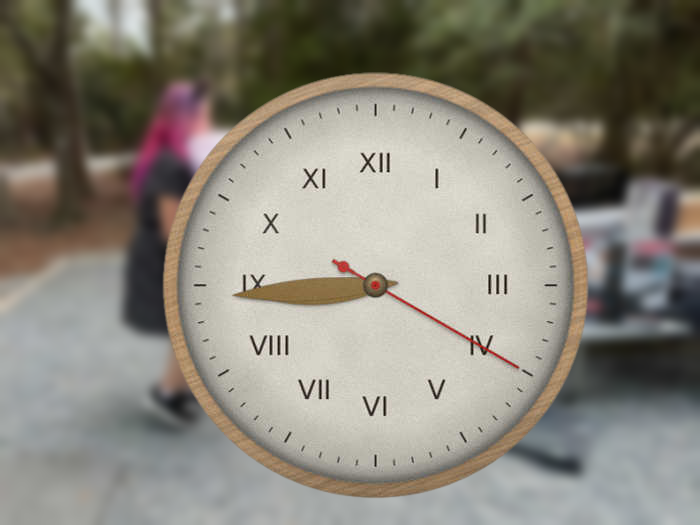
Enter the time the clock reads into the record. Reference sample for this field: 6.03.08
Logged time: 8.44.20
